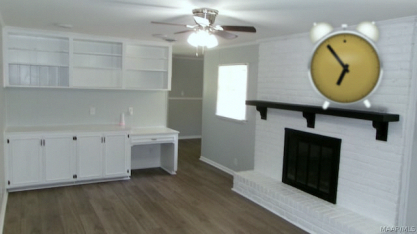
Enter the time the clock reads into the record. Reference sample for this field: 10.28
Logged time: 6.54
